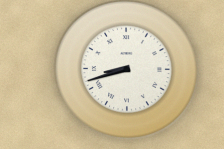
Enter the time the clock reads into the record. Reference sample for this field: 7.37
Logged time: 8.42
